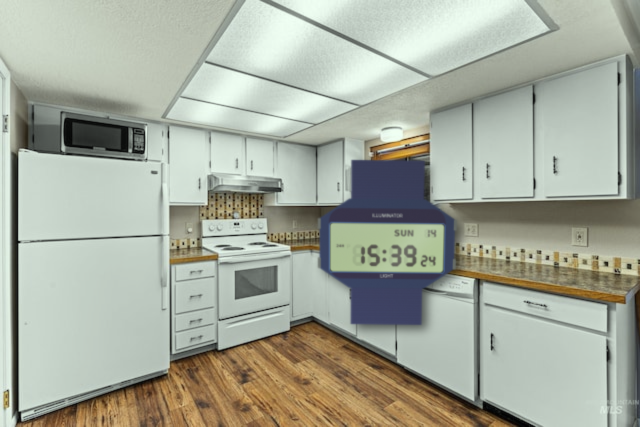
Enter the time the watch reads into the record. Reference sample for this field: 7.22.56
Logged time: 15.39.24
